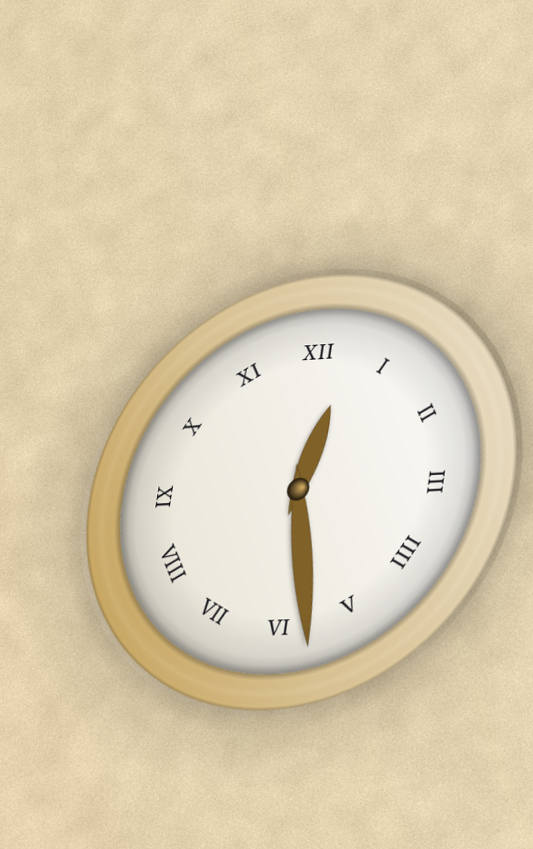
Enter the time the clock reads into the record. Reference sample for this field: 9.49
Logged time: 12.28
